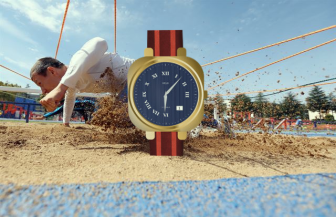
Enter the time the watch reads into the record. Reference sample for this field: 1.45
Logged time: 6.07
